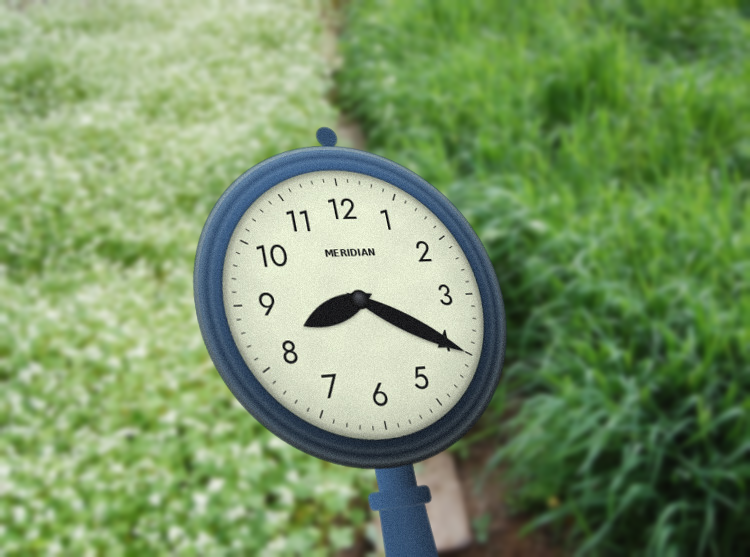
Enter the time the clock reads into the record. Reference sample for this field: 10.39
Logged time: 8.20
